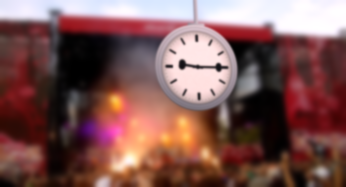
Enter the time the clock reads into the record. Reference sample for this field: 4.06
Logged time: 9.15
